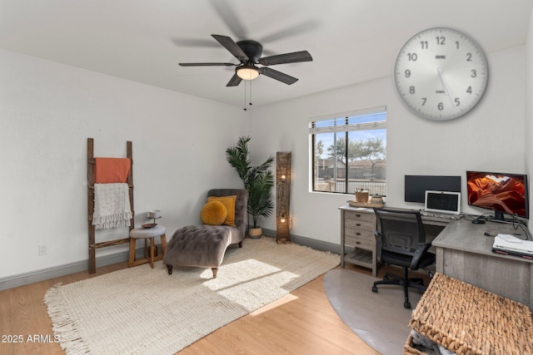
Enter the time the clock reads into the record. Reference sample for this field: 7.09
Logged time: 5.26
